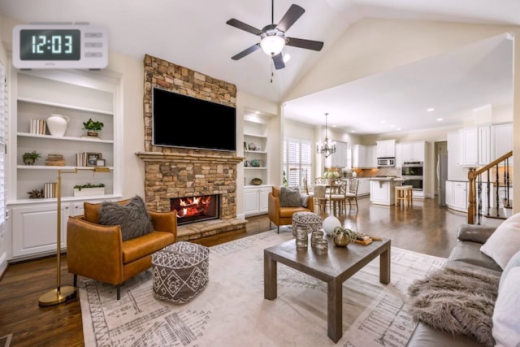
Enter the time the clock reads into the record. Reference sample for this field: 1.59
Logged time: 12.03
